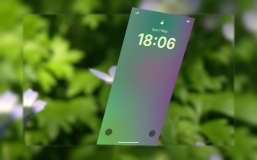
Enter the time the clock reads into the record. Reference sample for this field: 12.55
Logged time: 18.06
